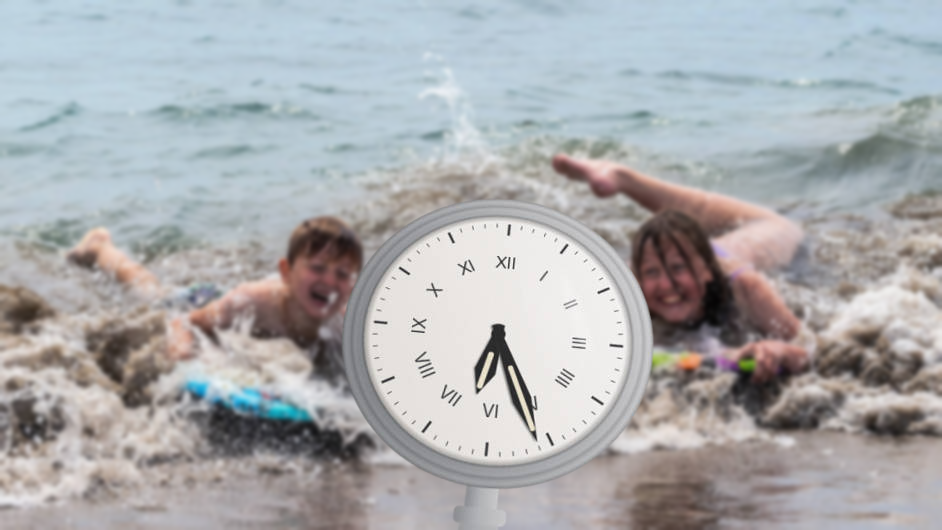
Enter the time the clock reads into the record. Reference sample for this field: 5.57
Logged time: 6.26
